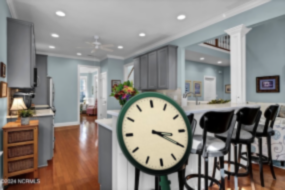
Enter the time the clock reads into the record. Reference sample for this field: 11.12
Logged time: 3.20
